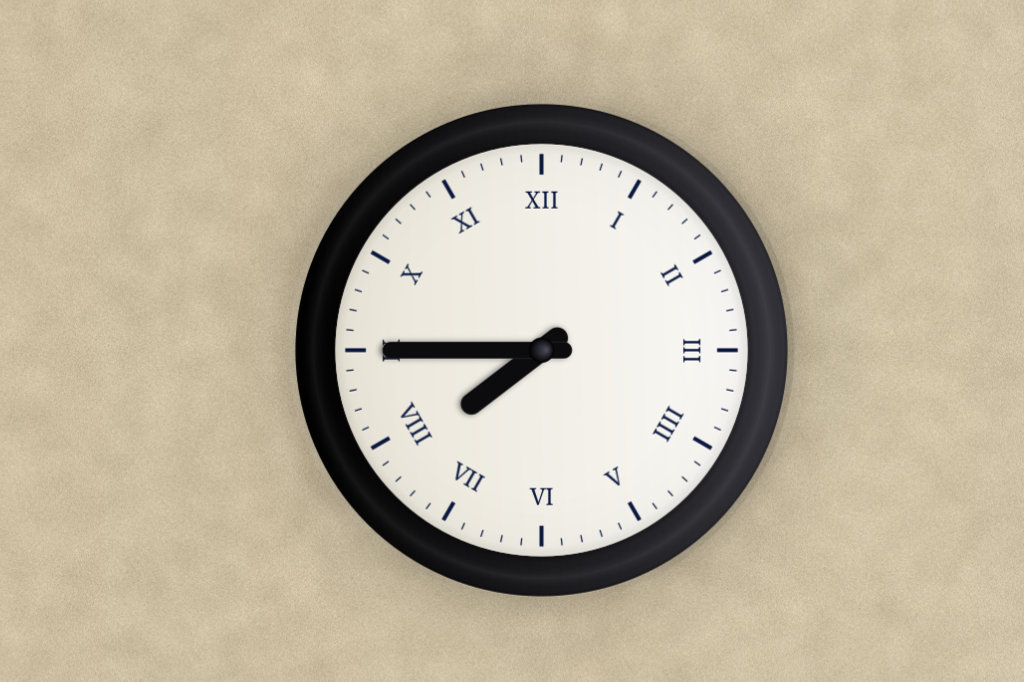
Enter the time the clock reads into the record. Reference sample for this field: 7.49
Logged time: 7.45
